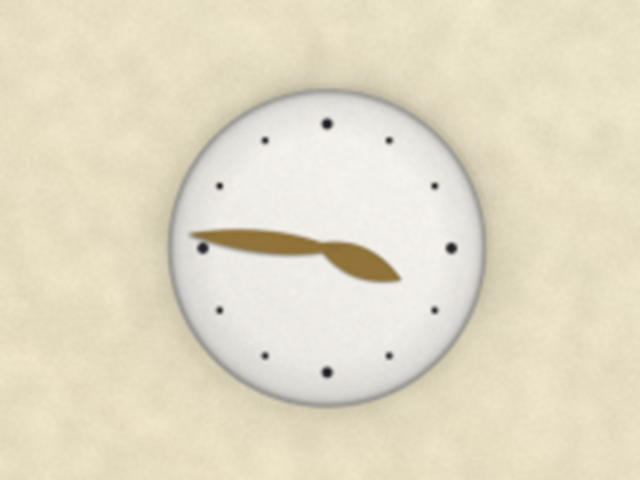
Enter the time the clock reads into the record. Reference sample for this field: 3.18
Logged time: 3.46
